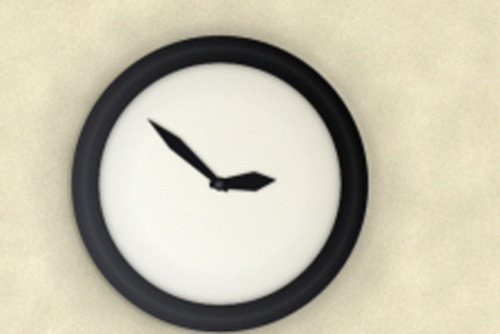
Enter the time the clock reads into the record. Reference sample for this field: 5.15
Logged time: 2.52
